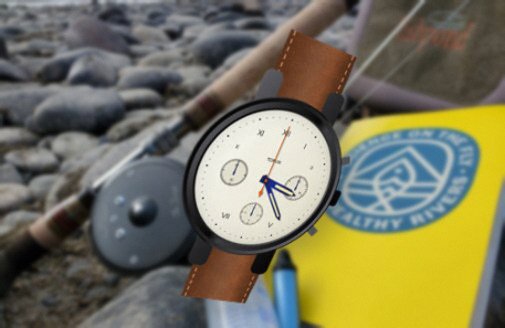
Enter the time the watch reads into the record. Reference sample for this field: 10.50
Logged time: 3.23
